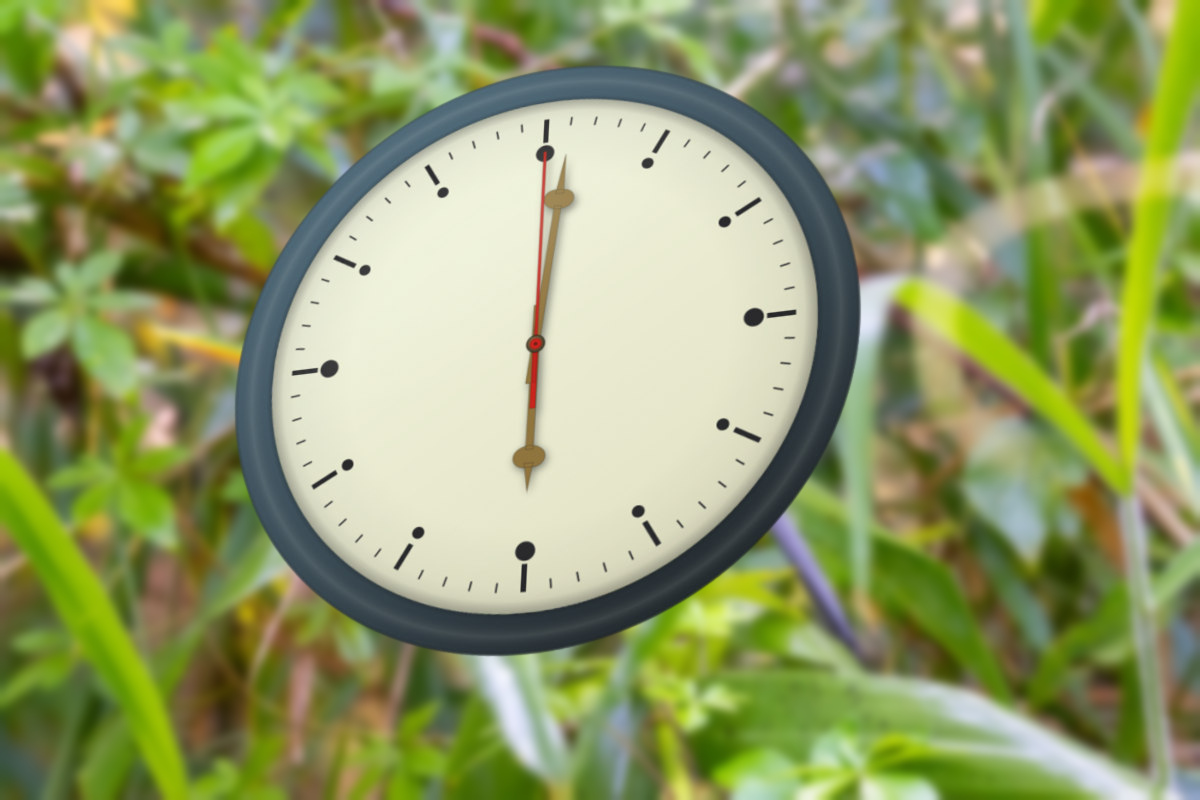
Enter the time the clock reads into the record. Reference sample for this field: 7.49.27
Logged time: 6.01.00
